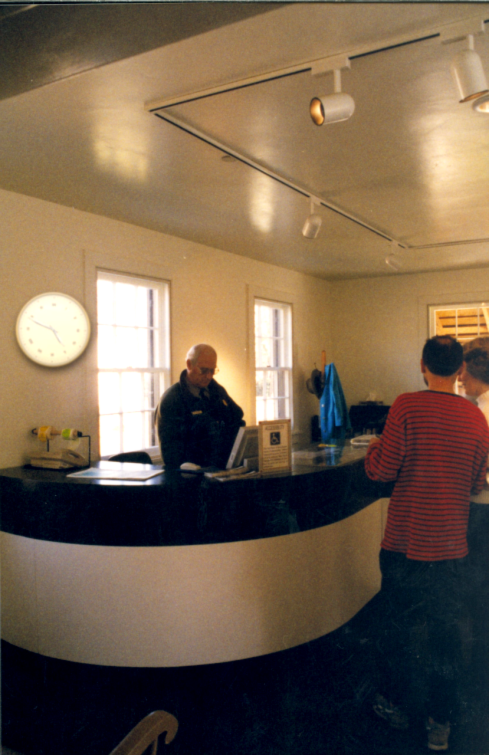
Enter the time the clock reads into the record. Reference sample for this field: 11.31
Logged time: 4.49
